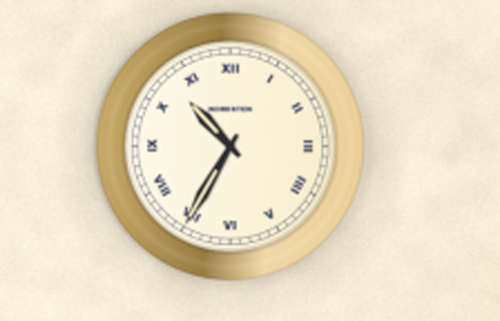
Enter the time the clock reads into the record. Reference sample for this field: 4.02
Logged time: 10.35
